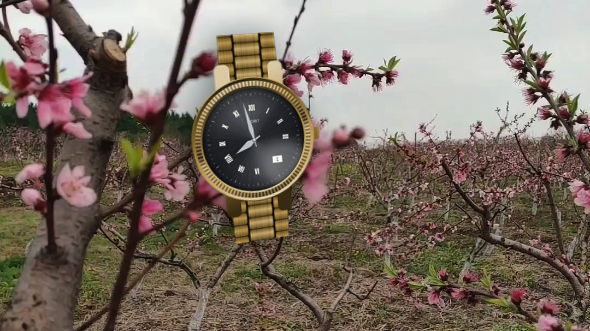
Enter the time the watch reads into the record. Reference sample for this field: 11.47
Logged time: 7.58
